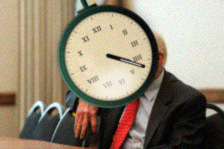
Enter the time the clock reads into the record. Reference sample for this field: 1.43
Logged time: 4.22
